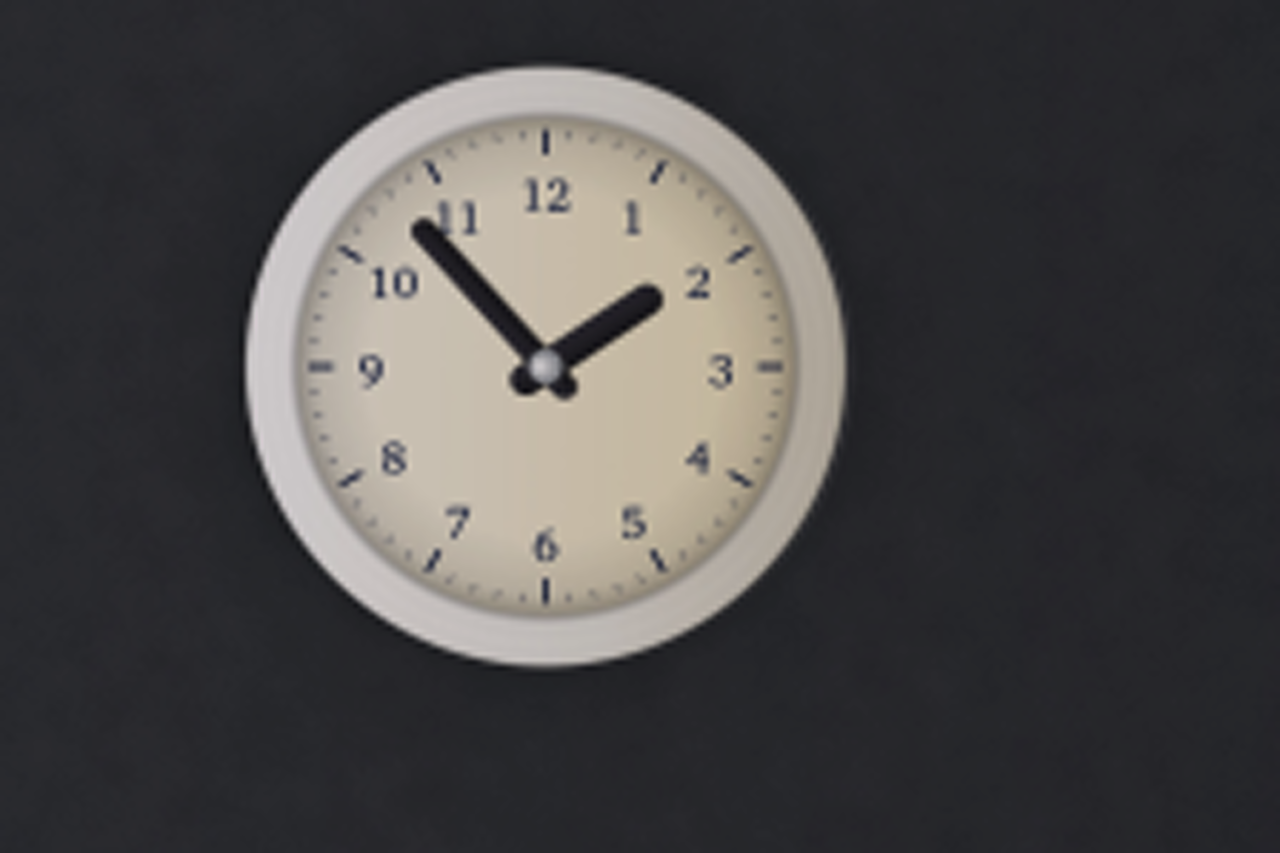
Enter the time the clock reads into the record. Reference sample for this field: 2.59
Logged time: 1.53
